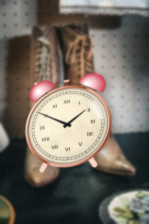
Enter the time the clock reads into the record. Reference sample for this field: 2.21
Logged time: 1.50
